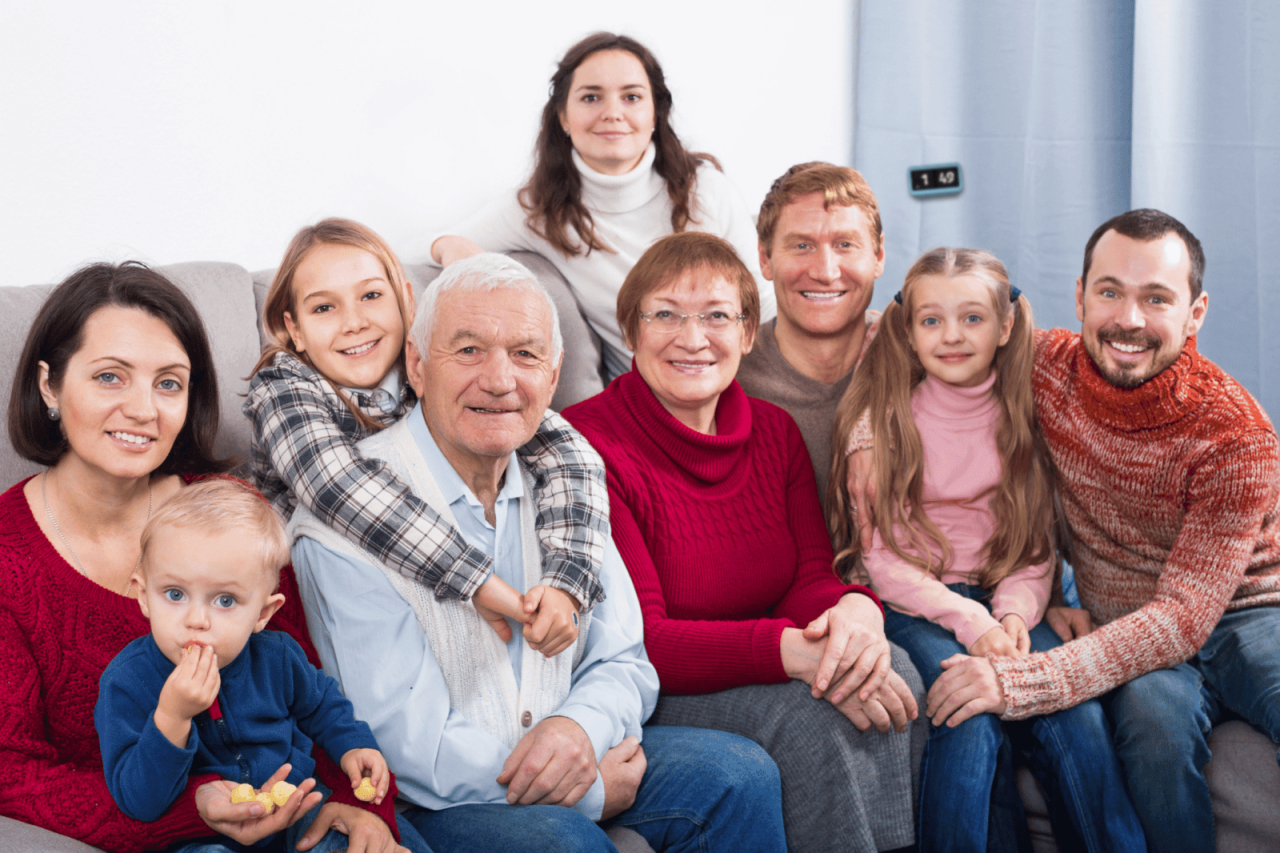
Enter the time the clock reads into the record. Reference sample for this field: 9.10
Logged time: 1.49
